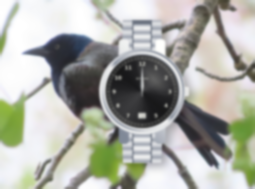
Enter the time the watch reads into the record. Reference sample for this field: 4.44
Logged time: 12.00
